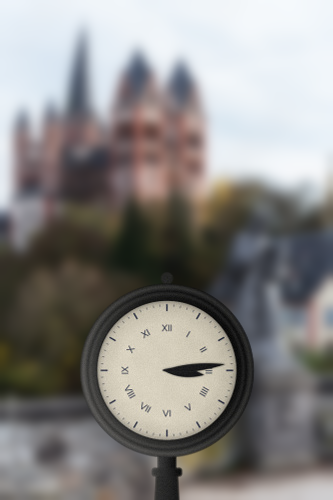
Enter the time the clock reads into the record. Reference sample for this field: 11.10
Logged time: 3.14
